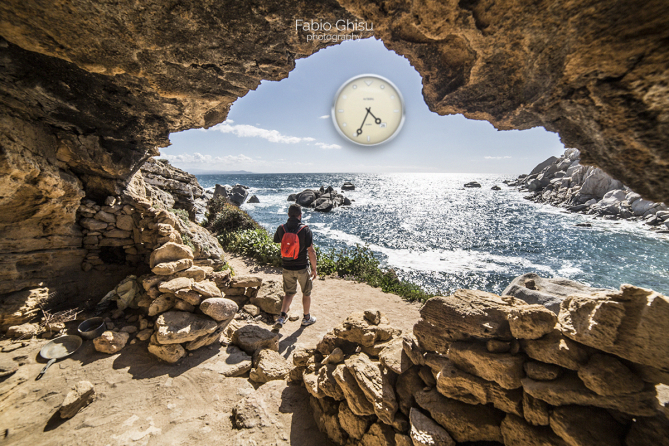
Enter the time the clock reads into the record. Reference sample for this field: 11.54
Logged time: 4.34
